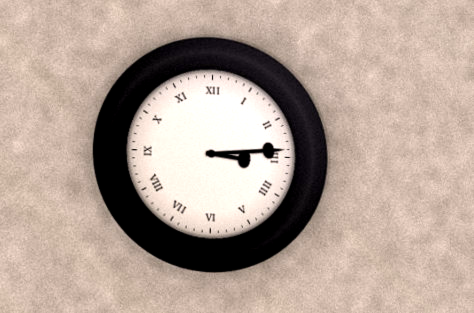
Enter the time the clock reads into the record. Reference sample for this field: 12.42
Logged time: 3.14
